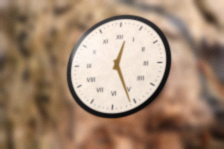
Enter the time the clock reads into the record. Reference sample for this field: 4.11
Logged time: 12.26
